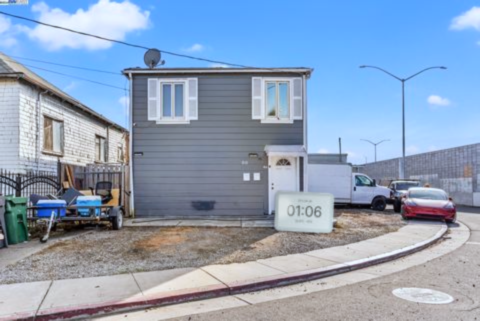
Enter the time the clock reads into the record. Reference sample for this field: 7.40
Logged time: 1.06
